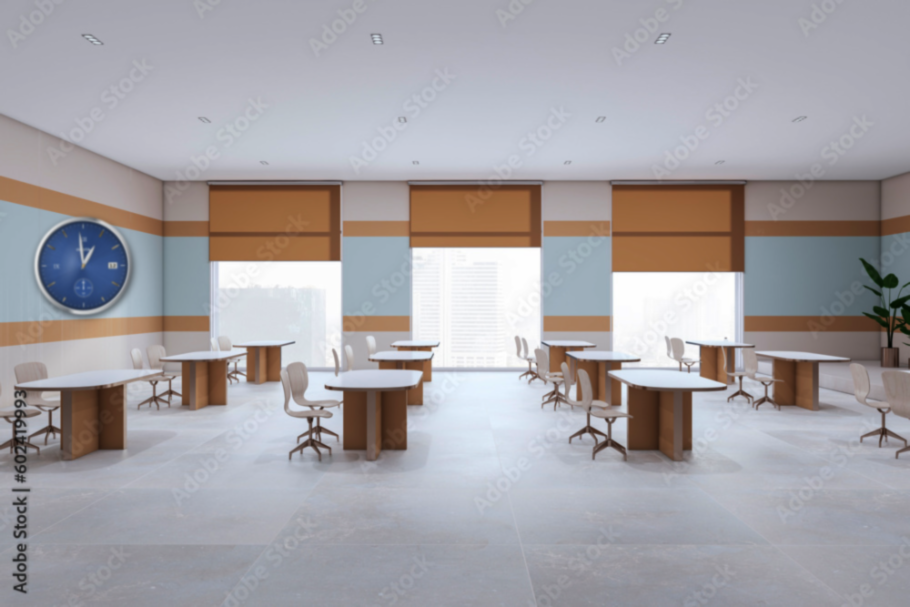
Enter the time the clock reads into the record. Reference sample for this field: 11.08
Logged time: 12.59
